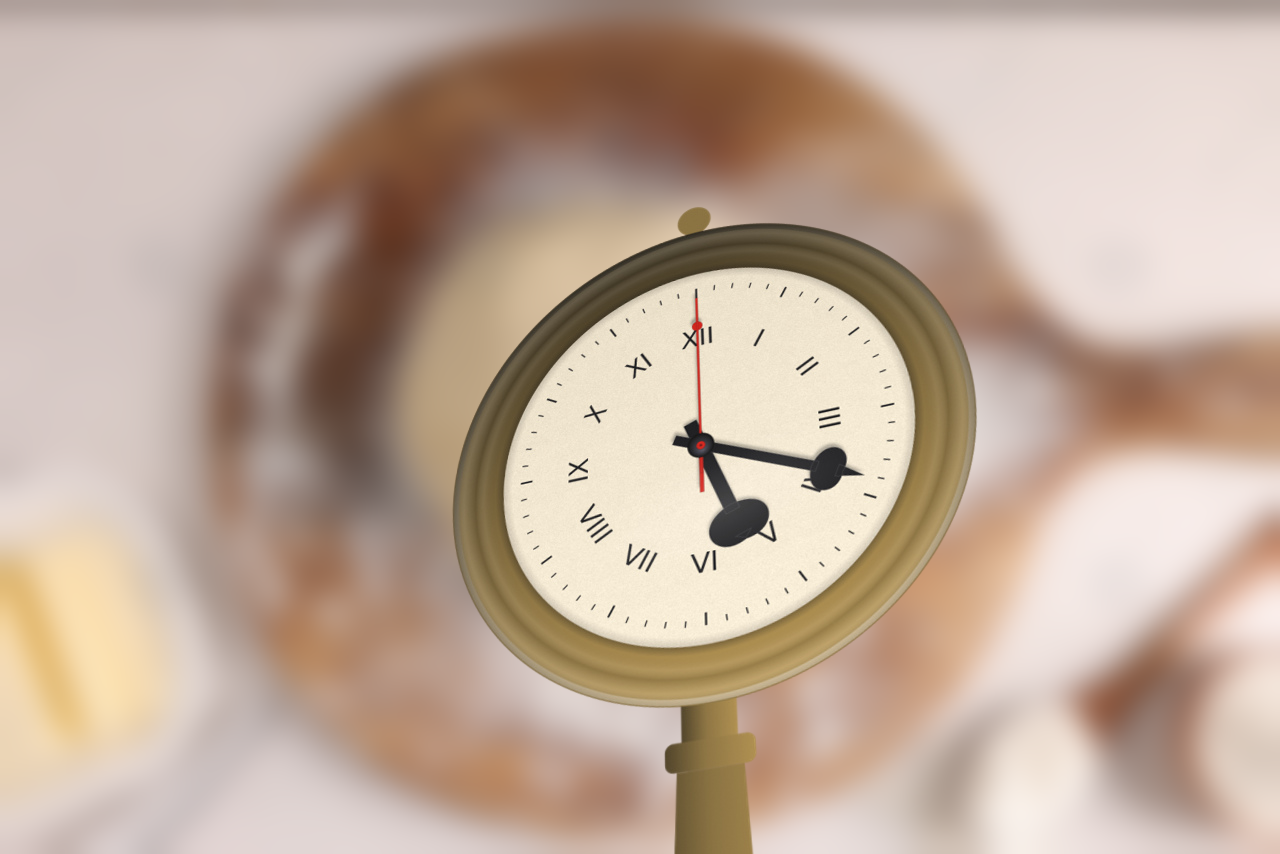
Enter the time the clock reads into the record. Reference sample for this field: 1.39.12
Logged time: 5.19.00
